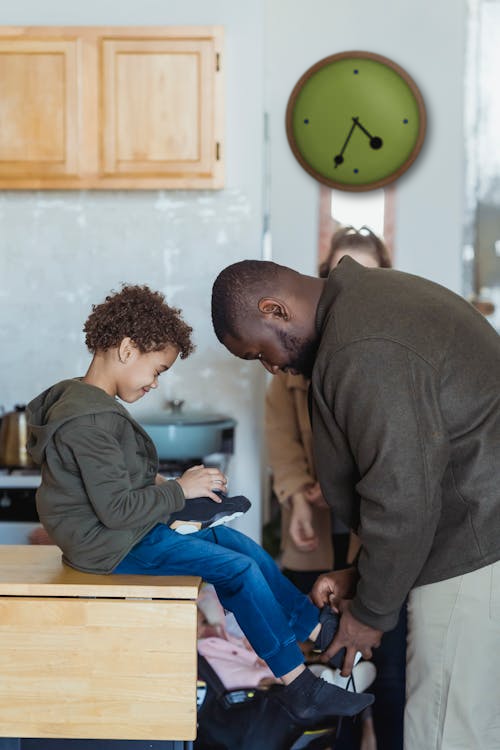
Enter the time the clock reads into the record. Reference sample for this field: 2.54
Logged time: 4.34
